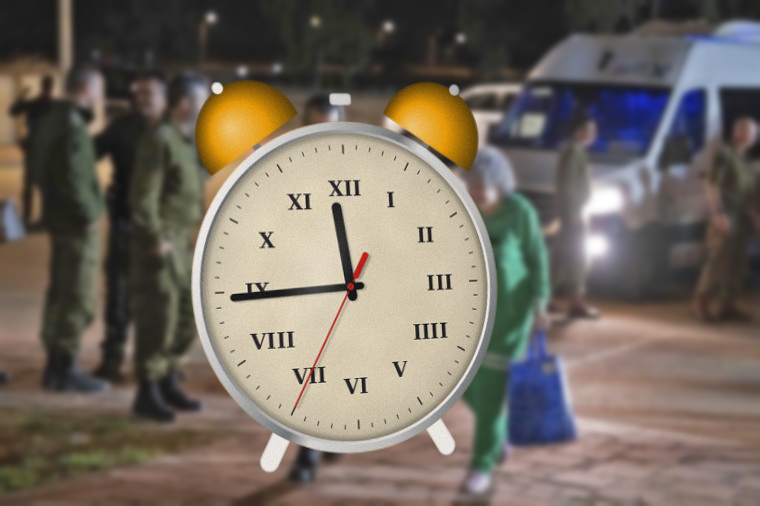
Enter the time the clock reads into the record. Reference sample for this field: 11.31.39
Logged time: 11.44.35
